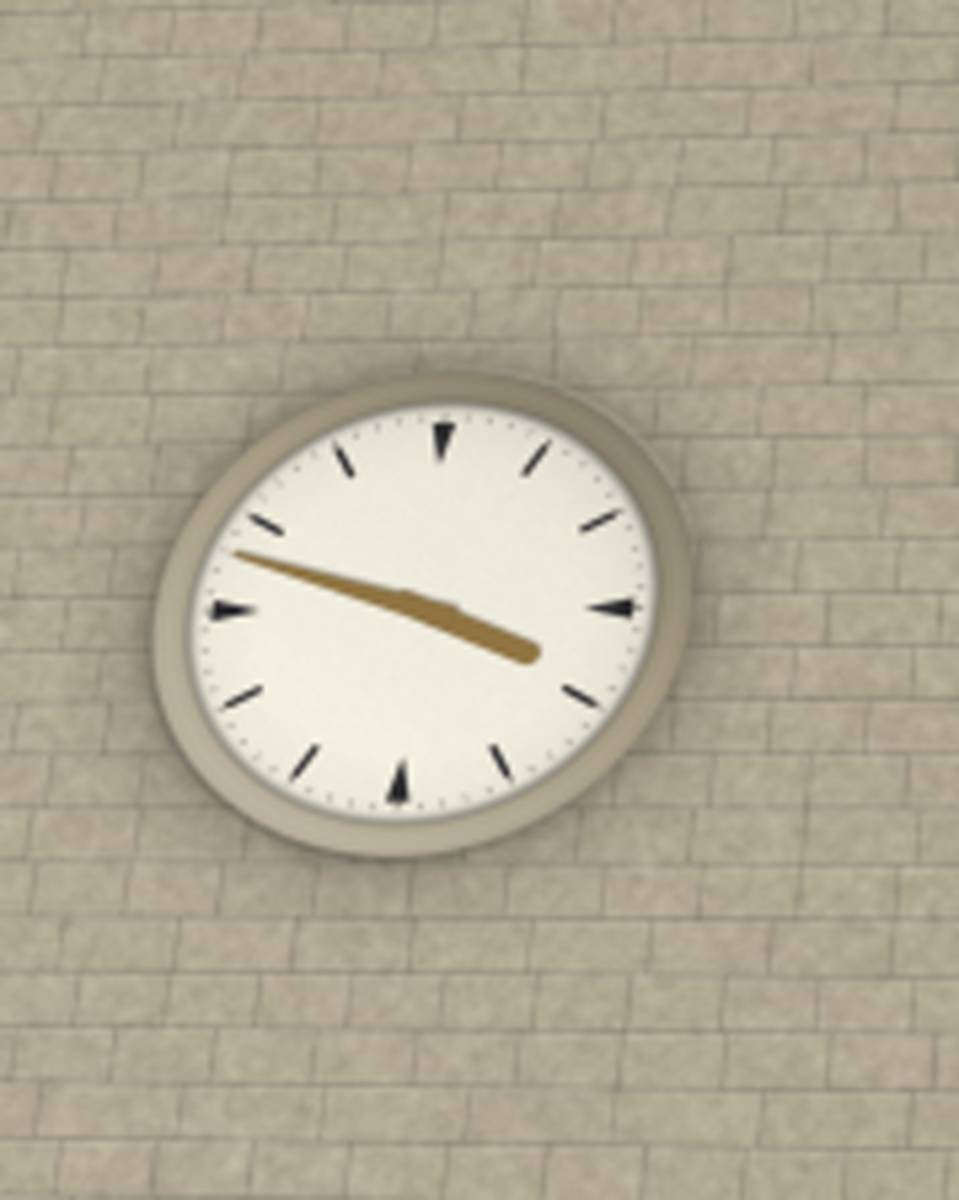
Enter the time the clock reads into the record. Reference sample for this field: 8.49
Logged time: 3.48
